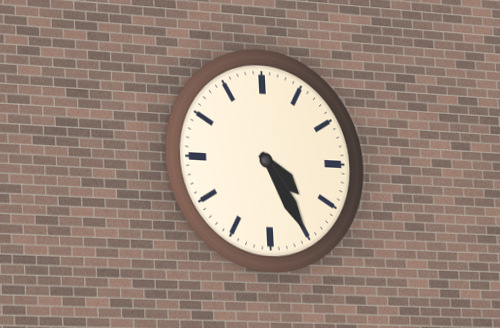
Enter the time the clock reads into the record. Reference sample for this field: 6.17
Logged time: 4.25
